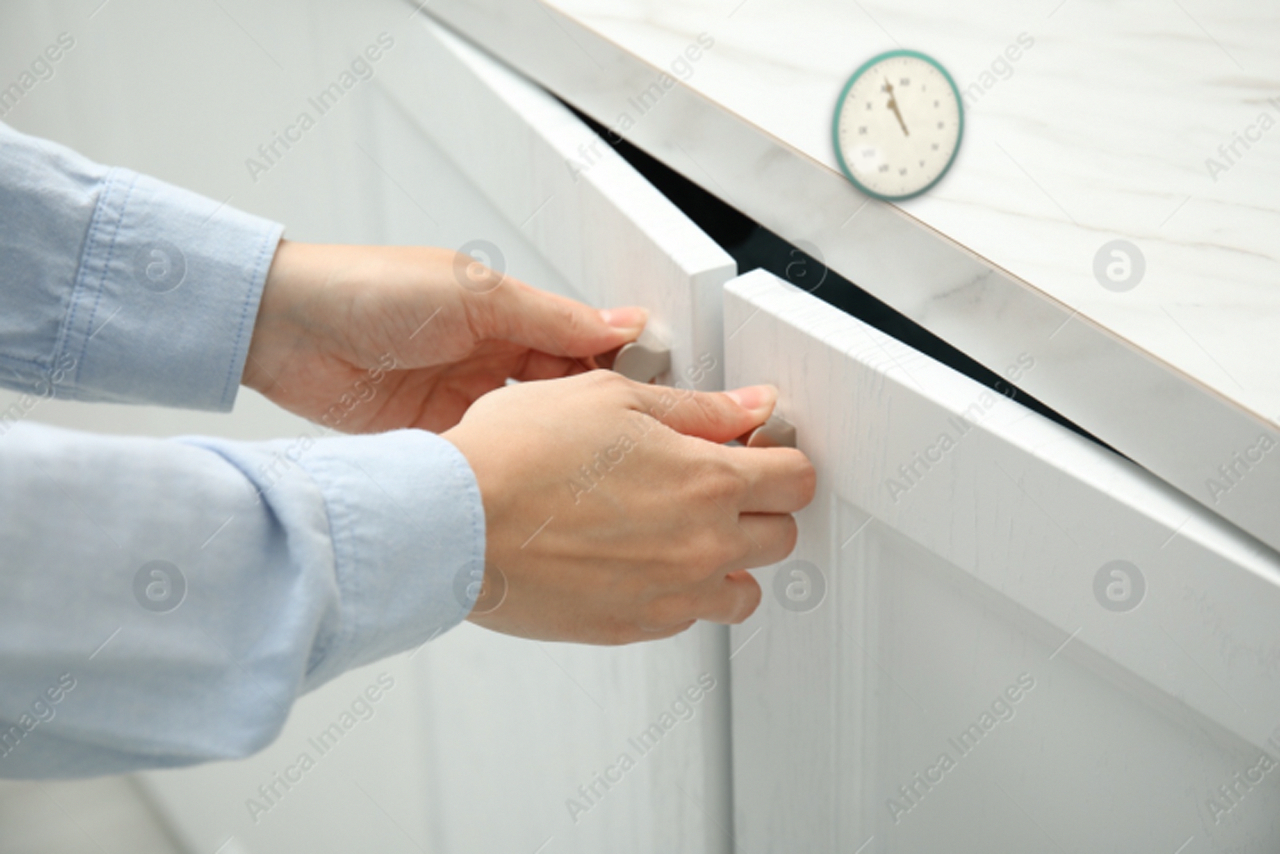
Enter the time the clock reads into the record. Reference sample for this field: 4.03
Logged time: 10.56
